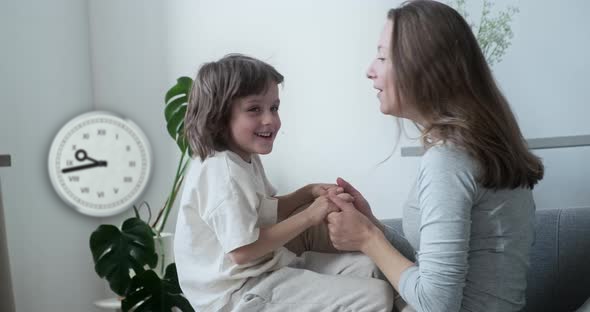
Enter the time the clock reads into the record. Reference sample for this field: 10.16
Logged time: 9.43
